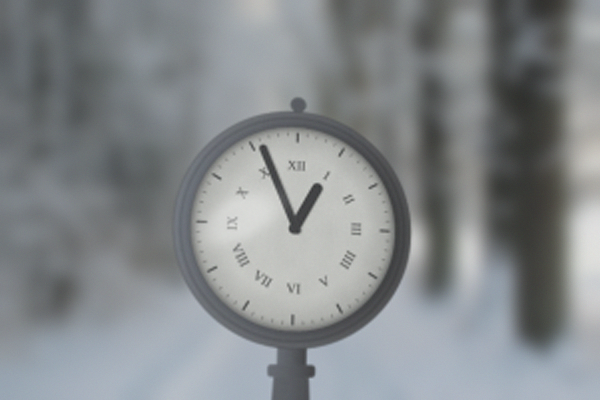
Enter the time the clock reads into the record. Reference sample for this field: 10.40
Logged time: 12.56
